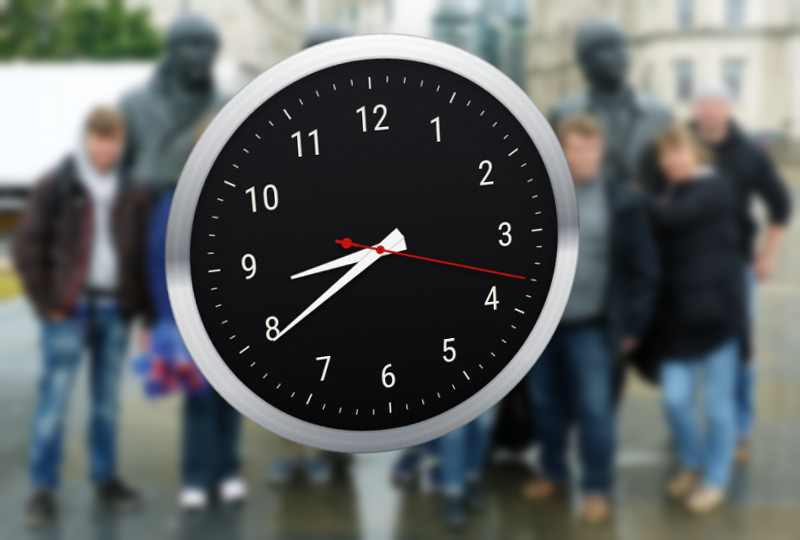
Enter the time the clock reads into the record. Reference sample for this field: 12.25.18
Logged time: 8.39.18
